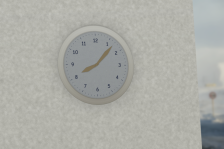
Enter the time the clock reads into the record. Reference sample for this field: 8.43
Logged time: 8.07
